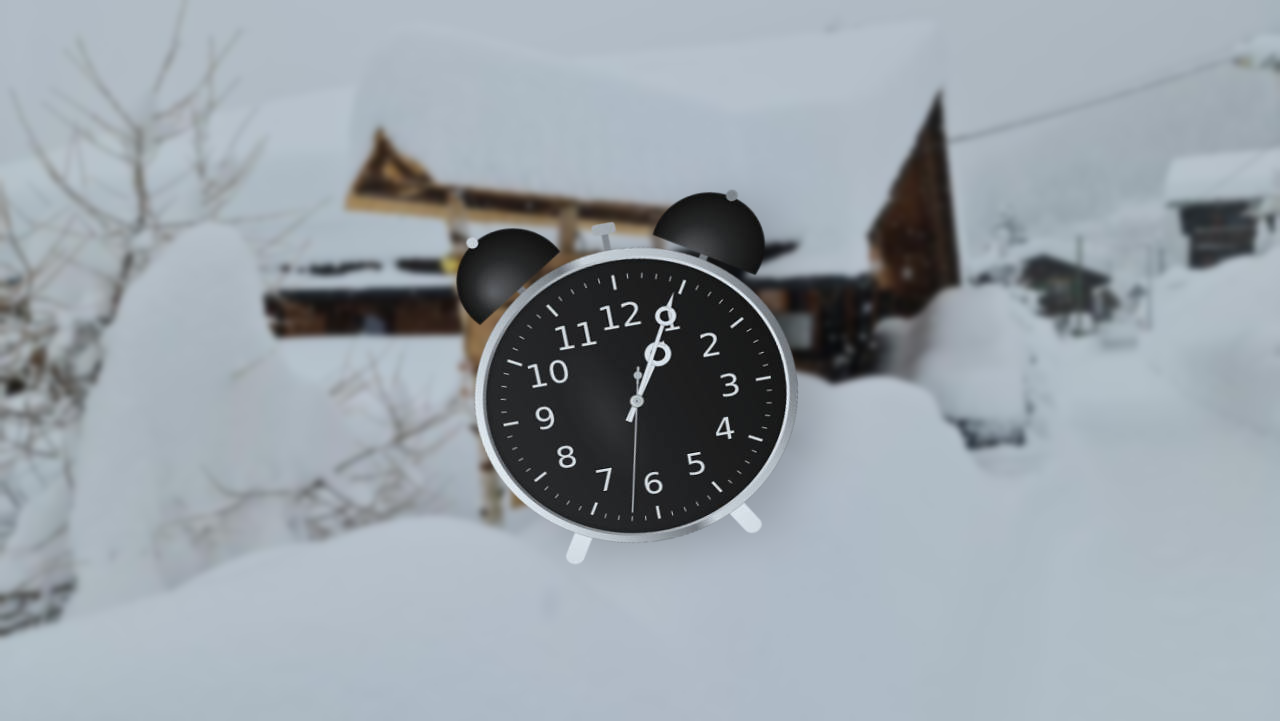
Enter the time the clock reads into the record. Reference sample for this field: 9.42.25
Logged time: 1.04.32
